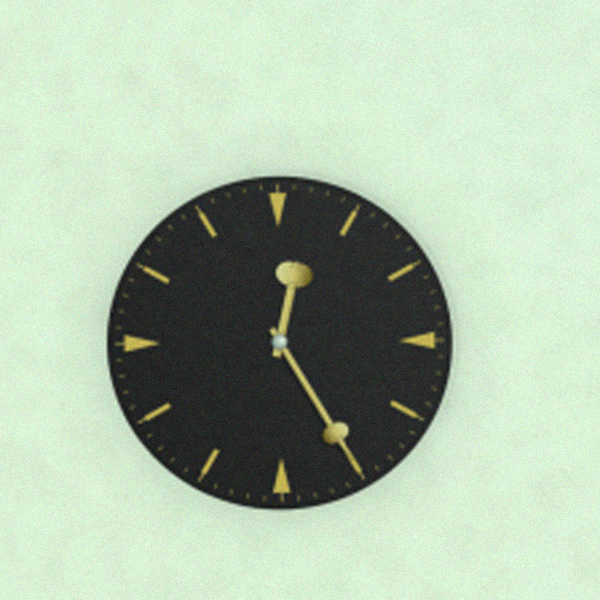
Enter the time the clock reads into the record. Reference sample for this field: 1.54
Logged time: 12.25
